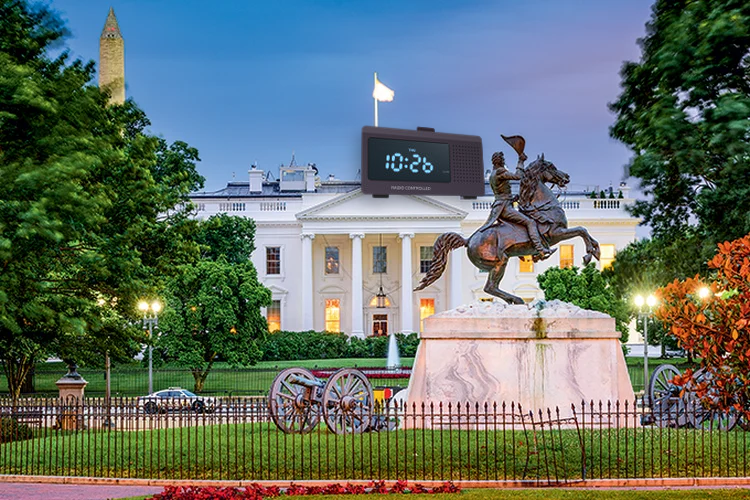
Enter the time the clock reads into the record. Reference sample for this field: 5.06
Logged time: 10.26
